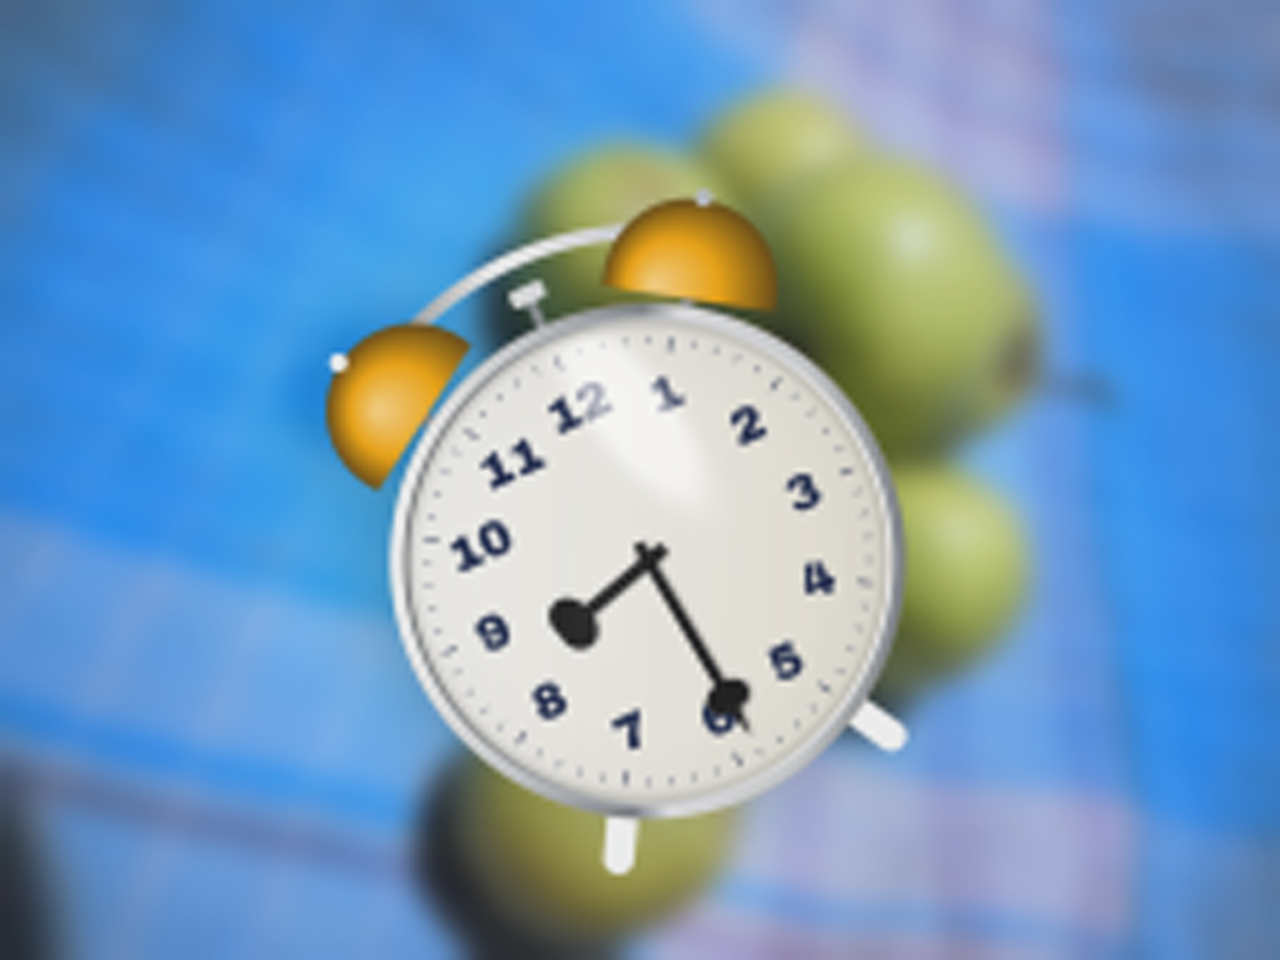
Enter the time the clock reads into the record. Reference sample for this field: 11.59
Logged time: 8.29
